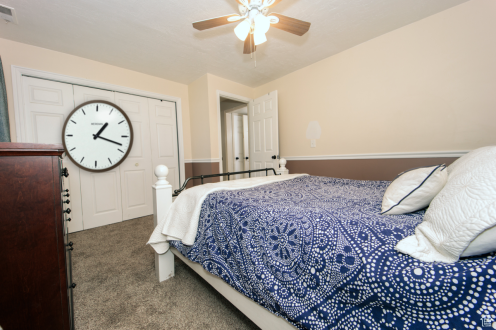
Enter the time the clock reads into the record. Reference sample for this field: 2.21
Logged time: 1.18
